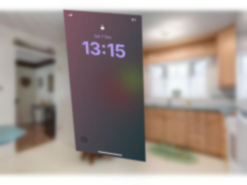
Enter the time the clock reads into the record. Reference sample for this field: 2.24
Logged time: 13.15
